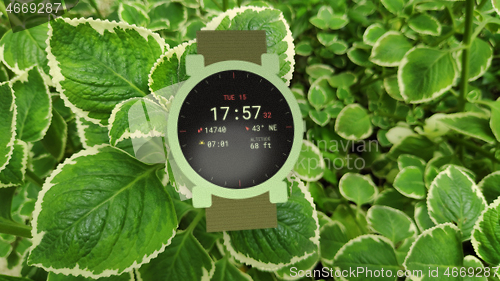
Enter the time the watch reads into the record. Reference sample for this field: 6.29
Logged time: 17.57
